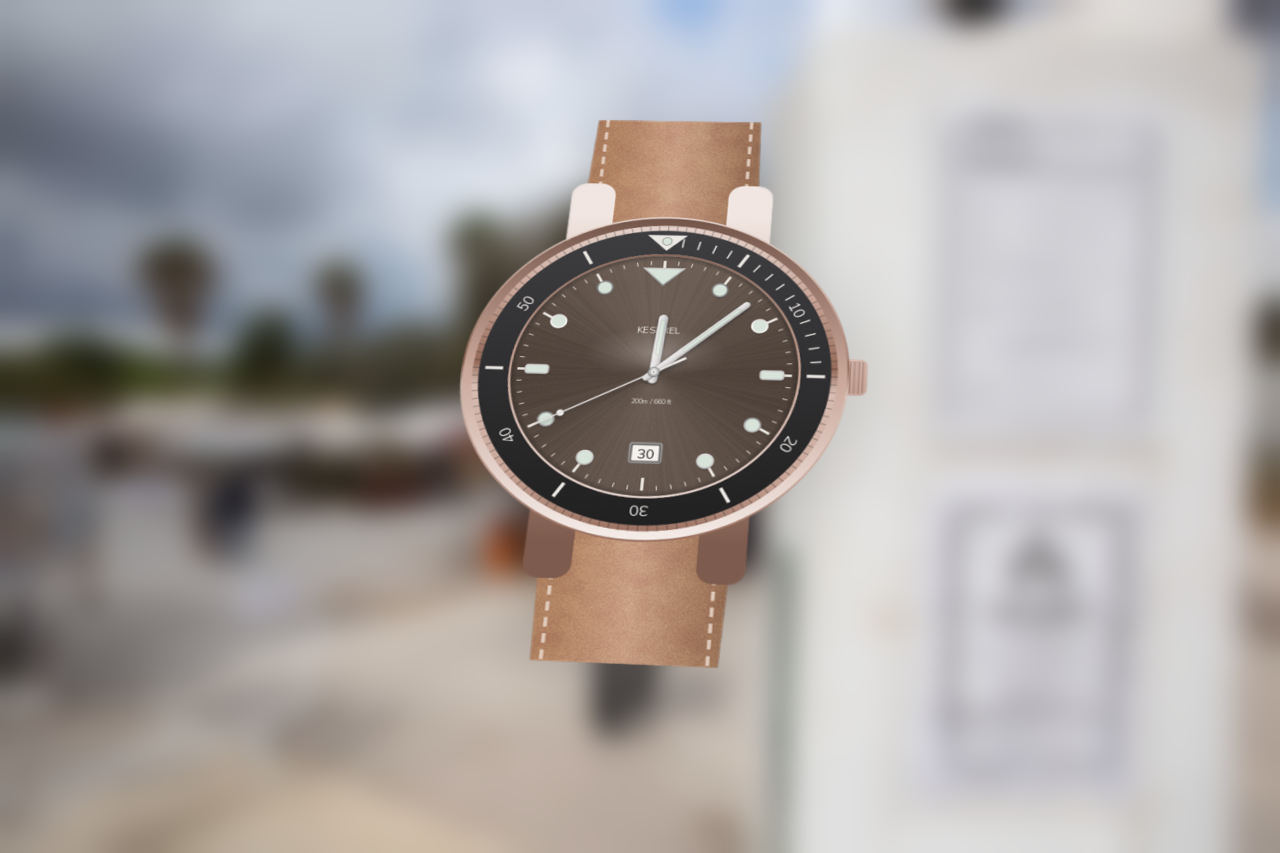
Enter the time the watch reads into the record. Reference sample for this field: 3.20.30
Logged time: 12.07.40
